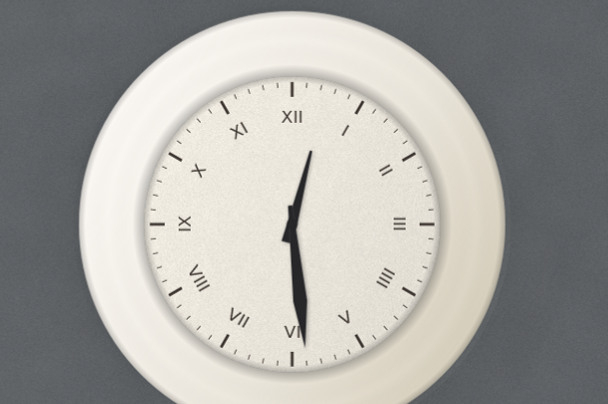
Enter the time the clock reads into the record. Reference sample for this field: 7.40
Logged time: 12.29
